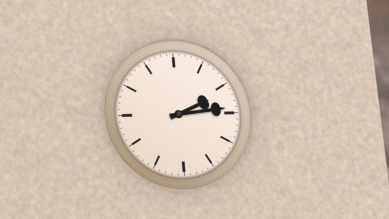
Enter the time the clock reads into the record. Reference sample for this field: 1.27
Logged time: 2.14
